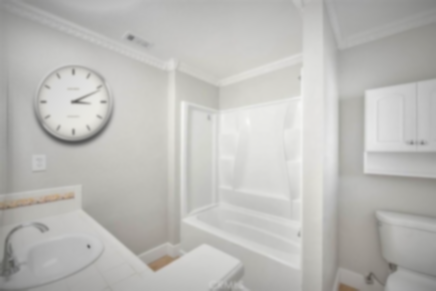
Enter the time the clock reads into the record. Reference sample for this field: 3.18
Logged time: 3.11
